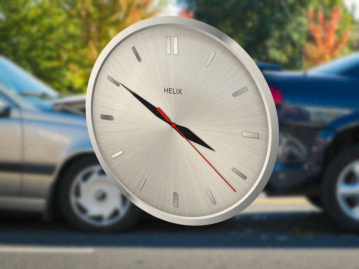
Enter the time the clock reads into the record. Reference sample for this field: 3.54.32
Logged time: 3.50.22
